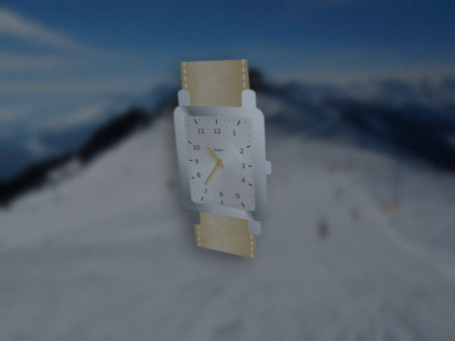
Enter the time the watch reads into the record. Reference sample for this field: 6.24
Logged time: 10.36
